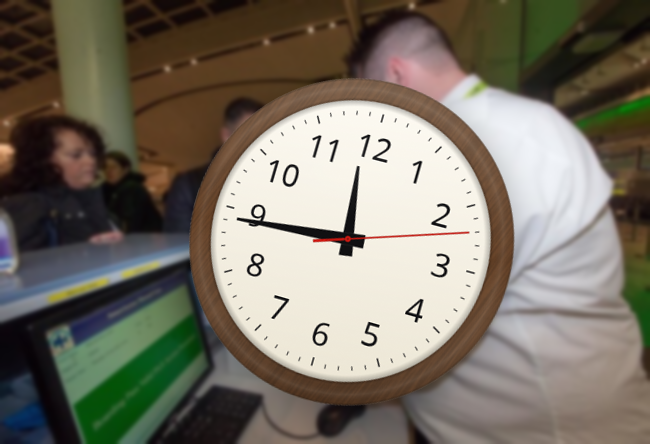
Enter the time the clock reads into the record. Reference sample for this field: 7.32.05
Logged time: 11.44.12
